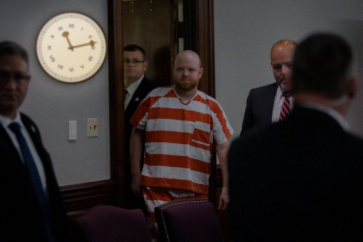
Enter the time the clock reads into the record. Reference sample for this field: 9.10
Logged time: 11.13
